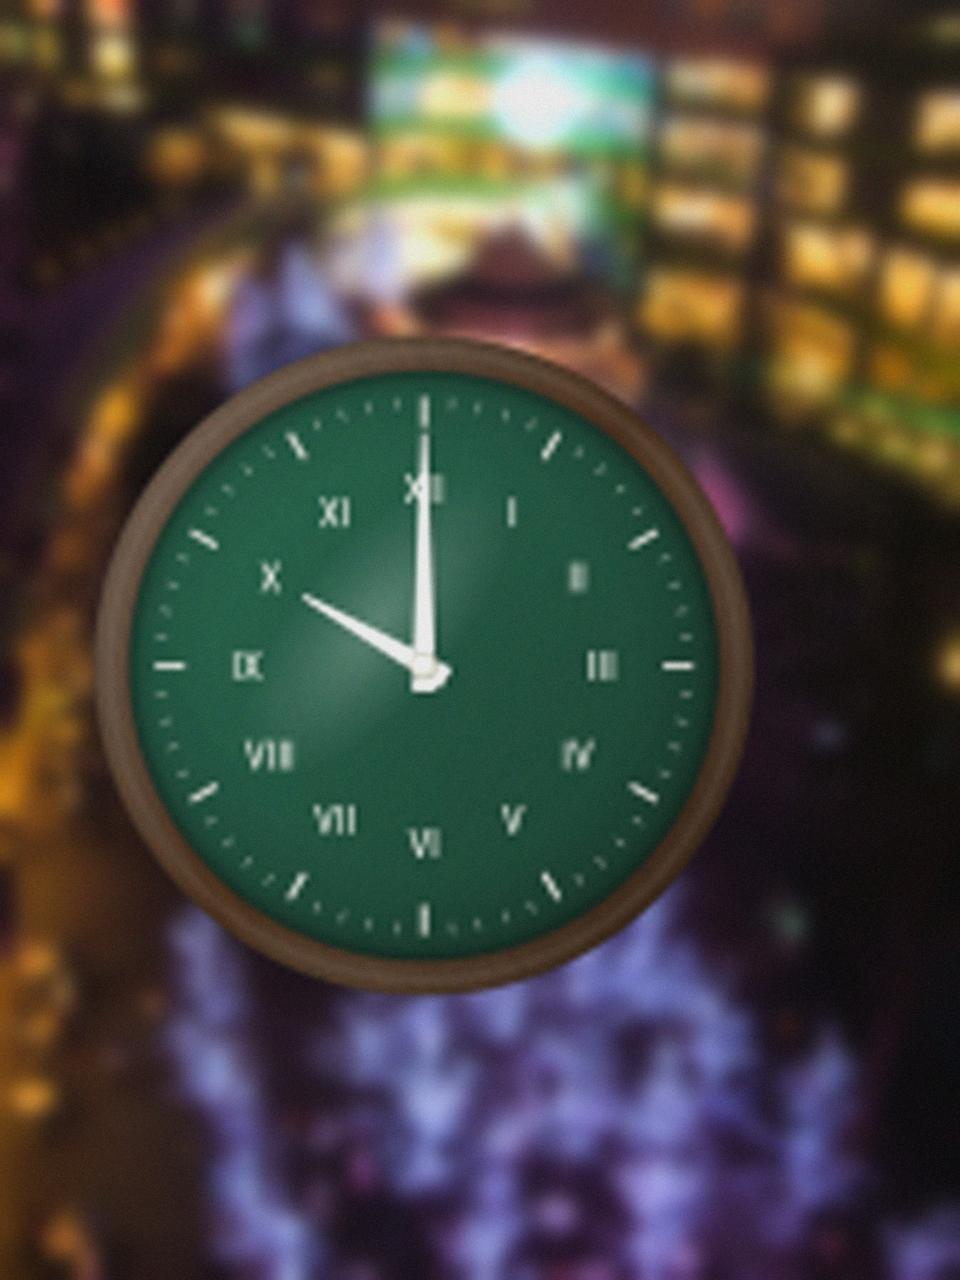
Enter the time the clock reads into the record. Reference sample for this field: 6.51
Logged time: 10.00
